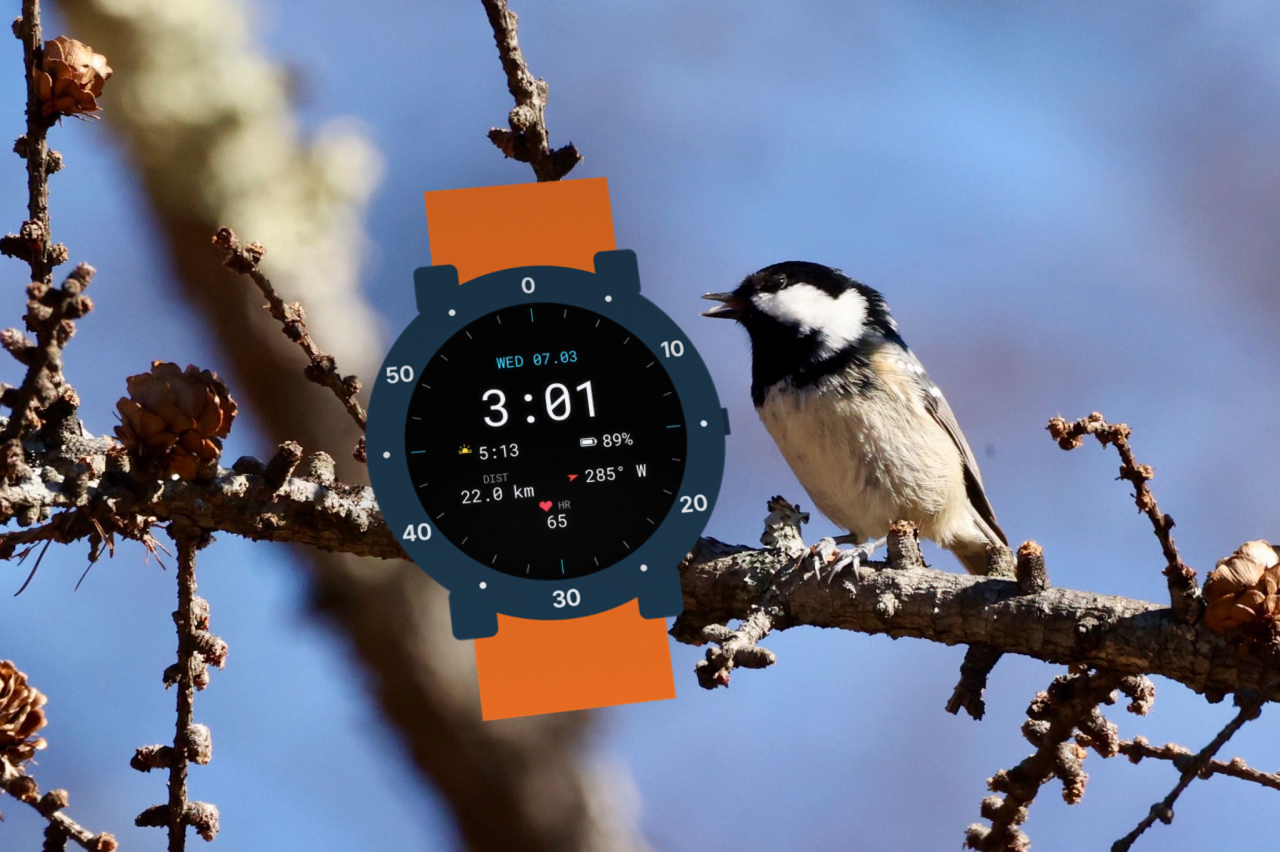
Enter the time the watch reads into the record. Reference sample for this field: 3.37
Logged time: 3.01
